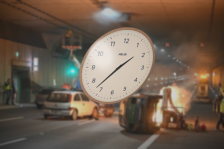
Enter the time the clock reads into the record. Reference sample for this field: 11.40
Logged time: 1.37
